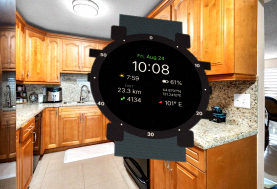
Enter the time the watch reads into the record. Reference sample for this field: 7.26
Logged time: 10.08
